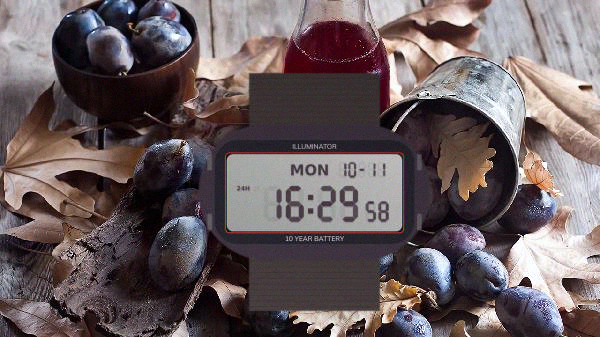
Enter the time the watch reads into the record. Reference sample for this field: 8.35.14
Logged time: 16.29.58
